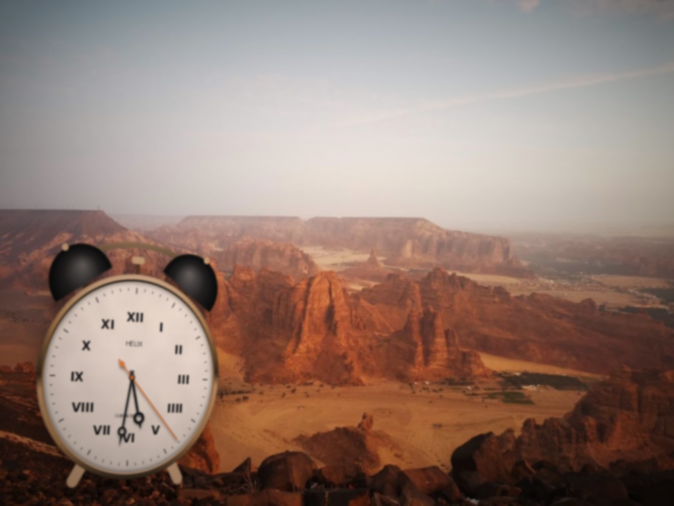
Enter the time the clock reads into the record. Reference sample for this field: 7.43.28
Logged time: 5.31.23
